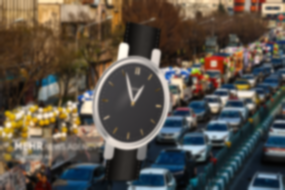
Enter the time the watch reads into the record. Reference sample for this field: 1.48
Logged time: 12.56
